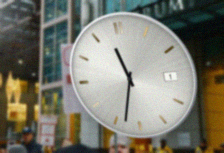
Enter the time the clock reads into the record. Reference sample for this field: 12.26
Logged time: 11.33
